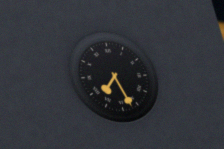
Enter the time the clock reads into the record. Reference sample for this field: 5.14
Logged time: 7.27
